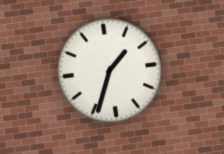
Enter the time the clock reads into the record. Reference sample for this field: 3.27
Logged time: 1.34
